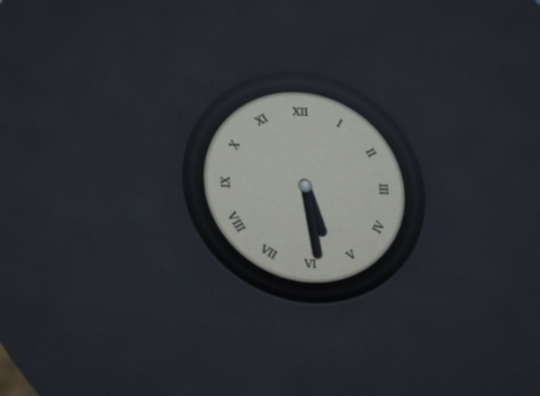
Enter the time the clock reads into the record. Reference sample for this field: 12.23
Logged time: 5.29
